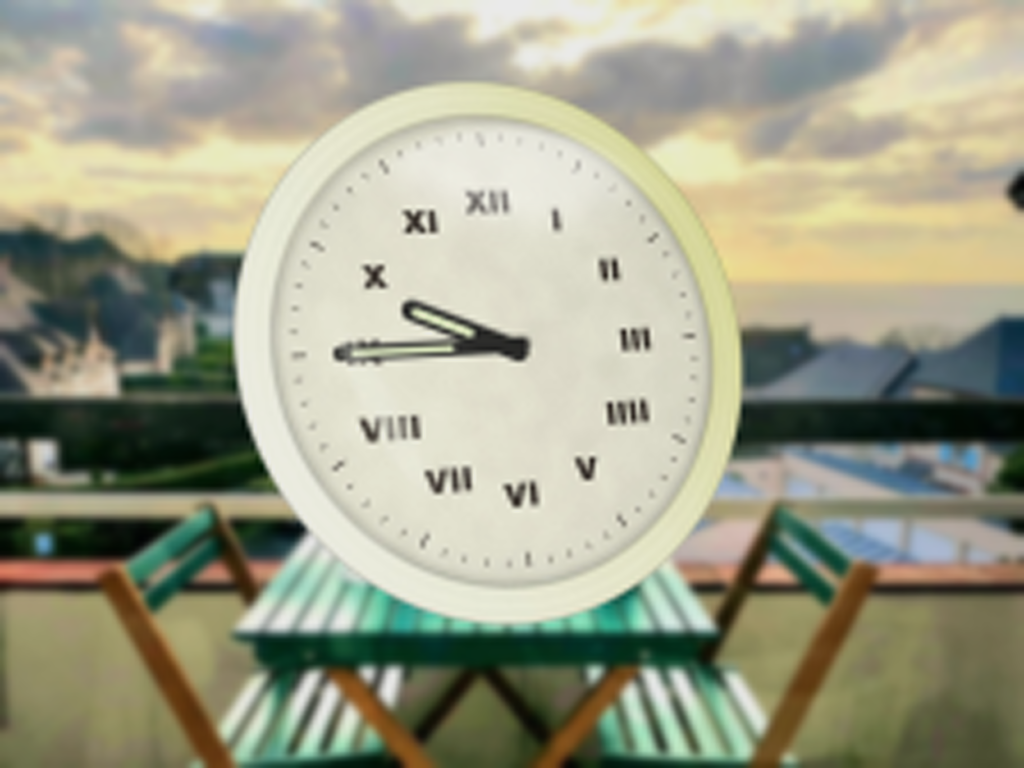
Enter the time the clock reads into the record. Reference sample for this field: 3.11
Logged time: 9.45
